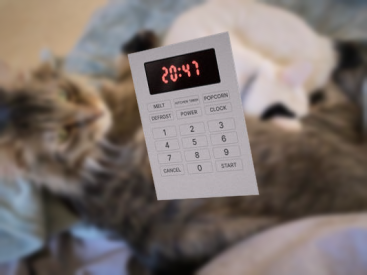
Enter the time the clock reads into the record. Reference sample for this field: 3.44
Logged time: 20.47
